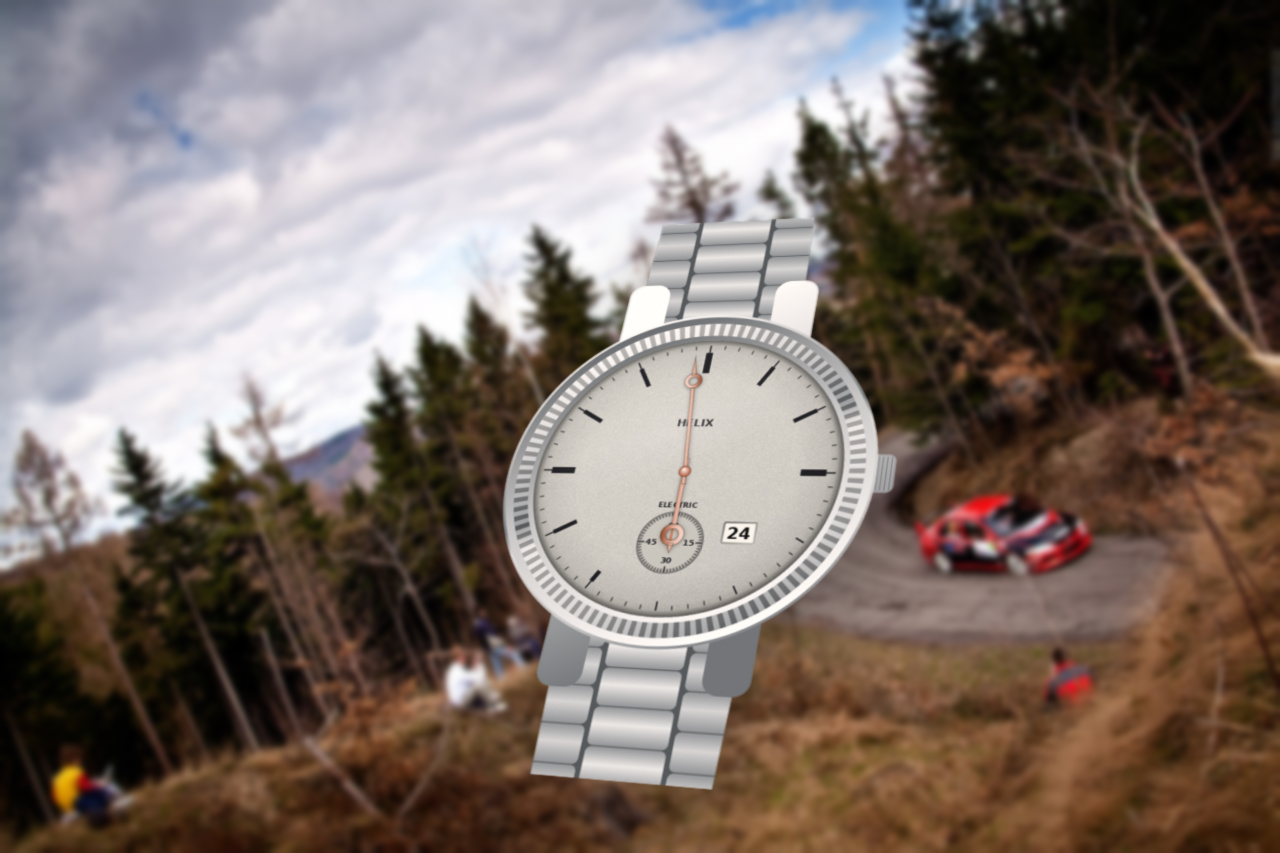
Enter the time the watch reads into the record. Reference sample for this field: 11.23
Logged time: 5.59
